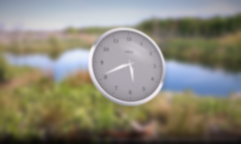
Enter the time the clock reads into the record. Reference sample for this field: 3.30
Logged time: 5.41
